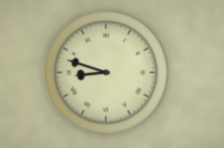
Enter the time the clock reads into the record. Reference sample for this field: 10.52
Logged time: 8.48
